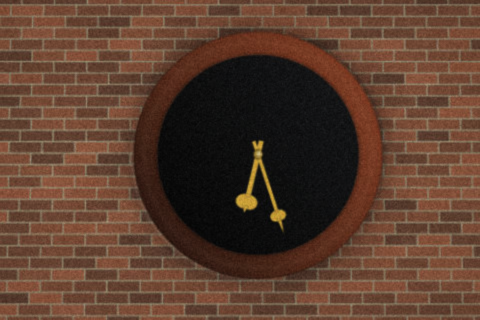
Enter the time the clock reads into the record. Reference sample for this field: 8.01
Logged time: 6.27
